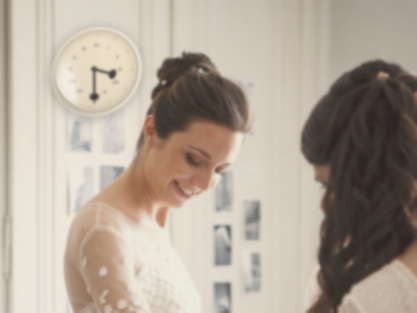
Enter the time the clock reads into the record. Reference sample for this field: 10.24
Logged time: 3.29
